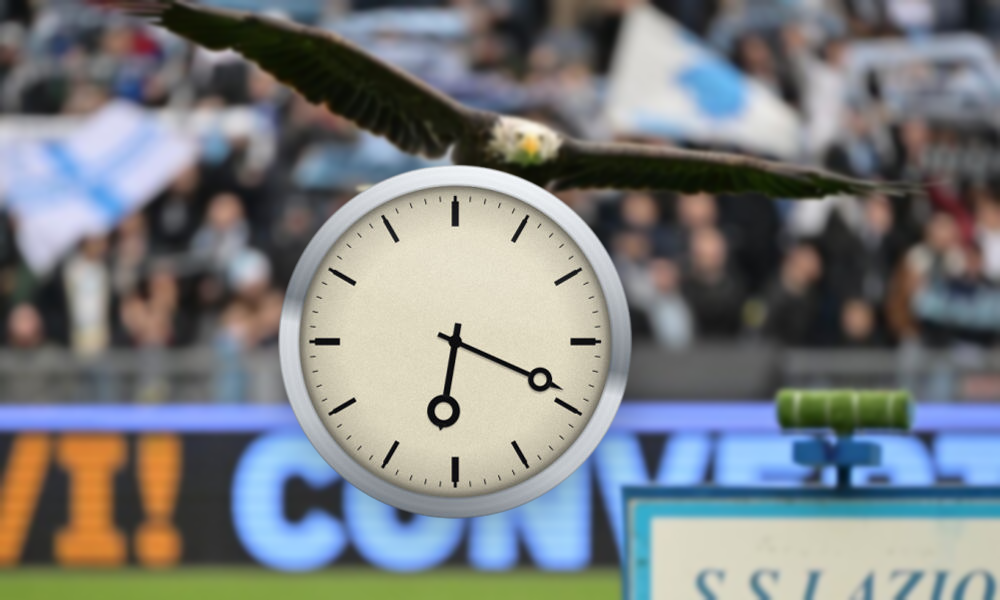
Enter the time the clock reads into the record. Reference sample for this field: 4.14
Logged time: 6.19
